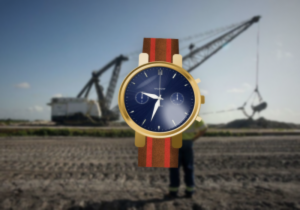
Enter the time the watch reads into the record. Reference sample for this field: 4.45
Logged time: 9.33
